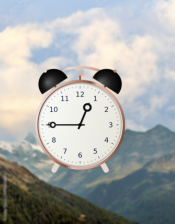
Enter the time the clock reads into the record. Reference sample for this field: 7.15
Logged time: 12.45
